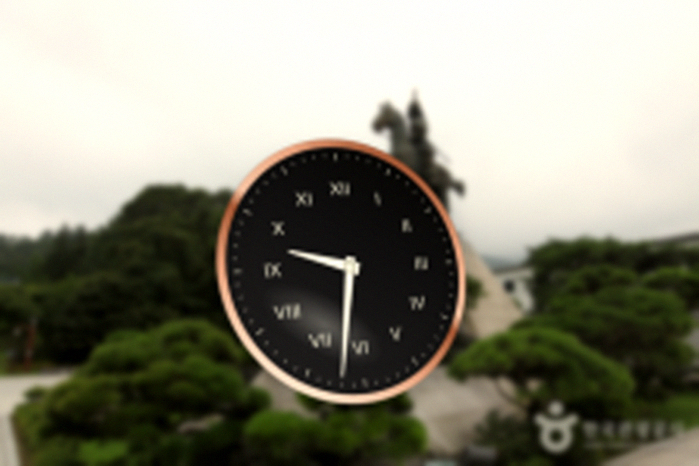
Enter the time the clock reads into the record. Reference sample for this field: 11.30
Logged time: 9.32
